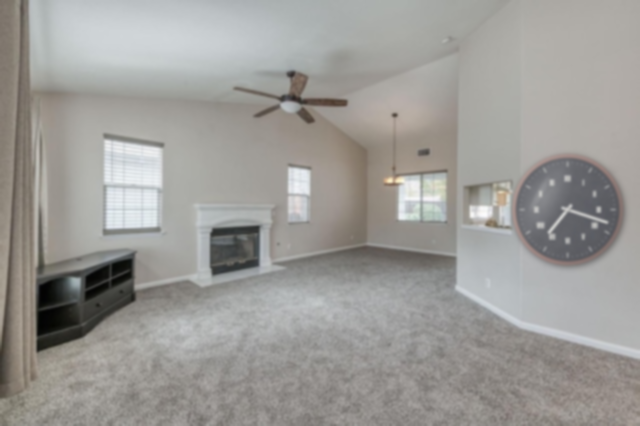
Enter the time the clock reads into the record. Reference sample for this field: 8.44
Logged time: 7.18
